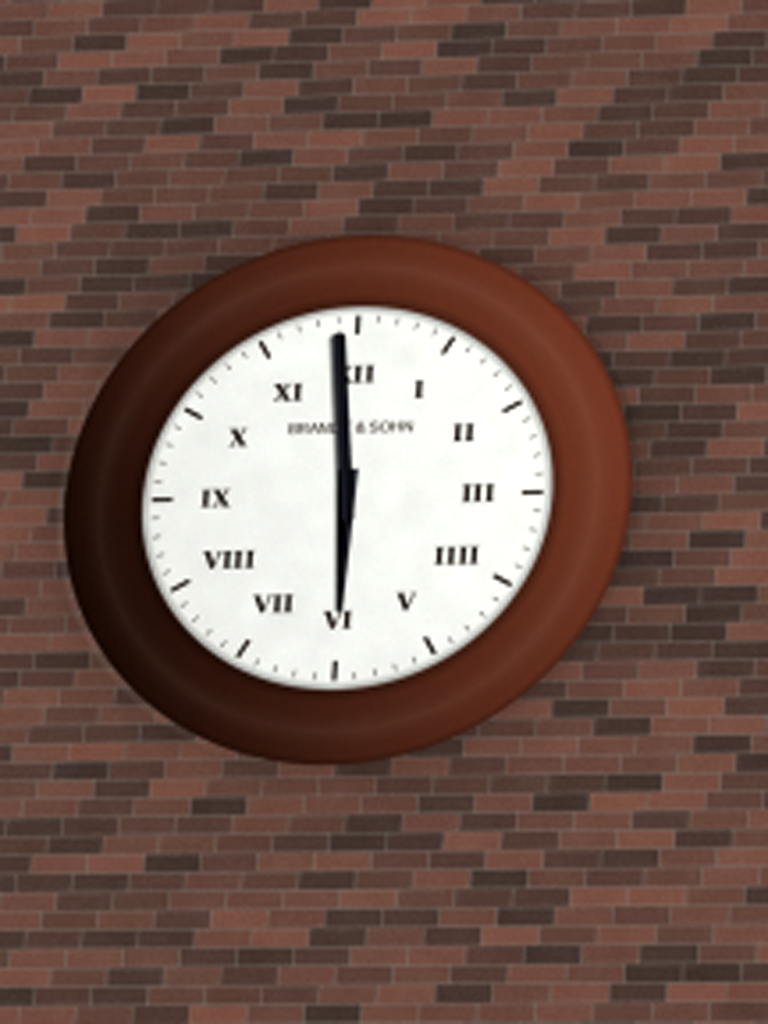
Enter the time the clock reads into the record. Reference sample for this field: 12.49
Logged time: 5.59
